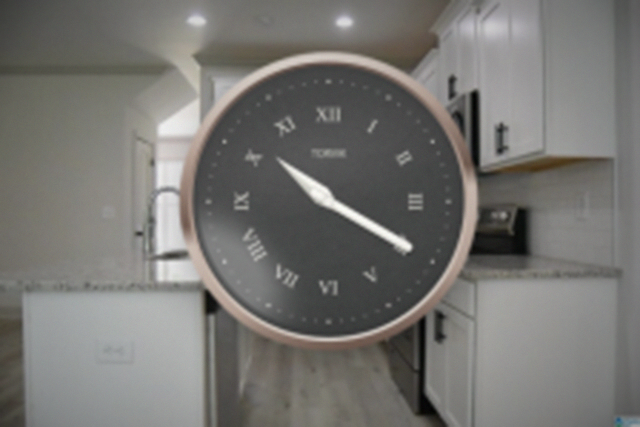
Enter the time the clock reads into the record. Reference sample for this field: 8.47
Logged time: 10.20
